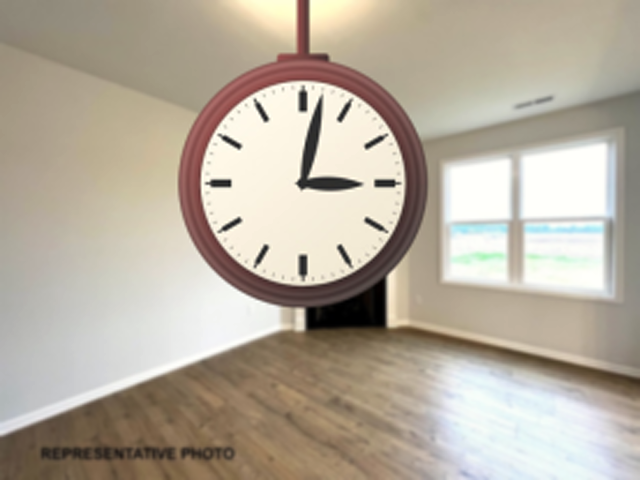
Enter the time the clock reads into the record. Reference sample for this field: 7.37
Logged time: 3.02
